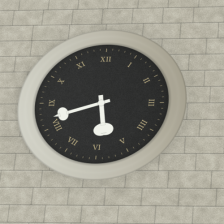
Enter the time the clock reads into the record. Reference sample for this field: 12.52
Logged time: 5.42
